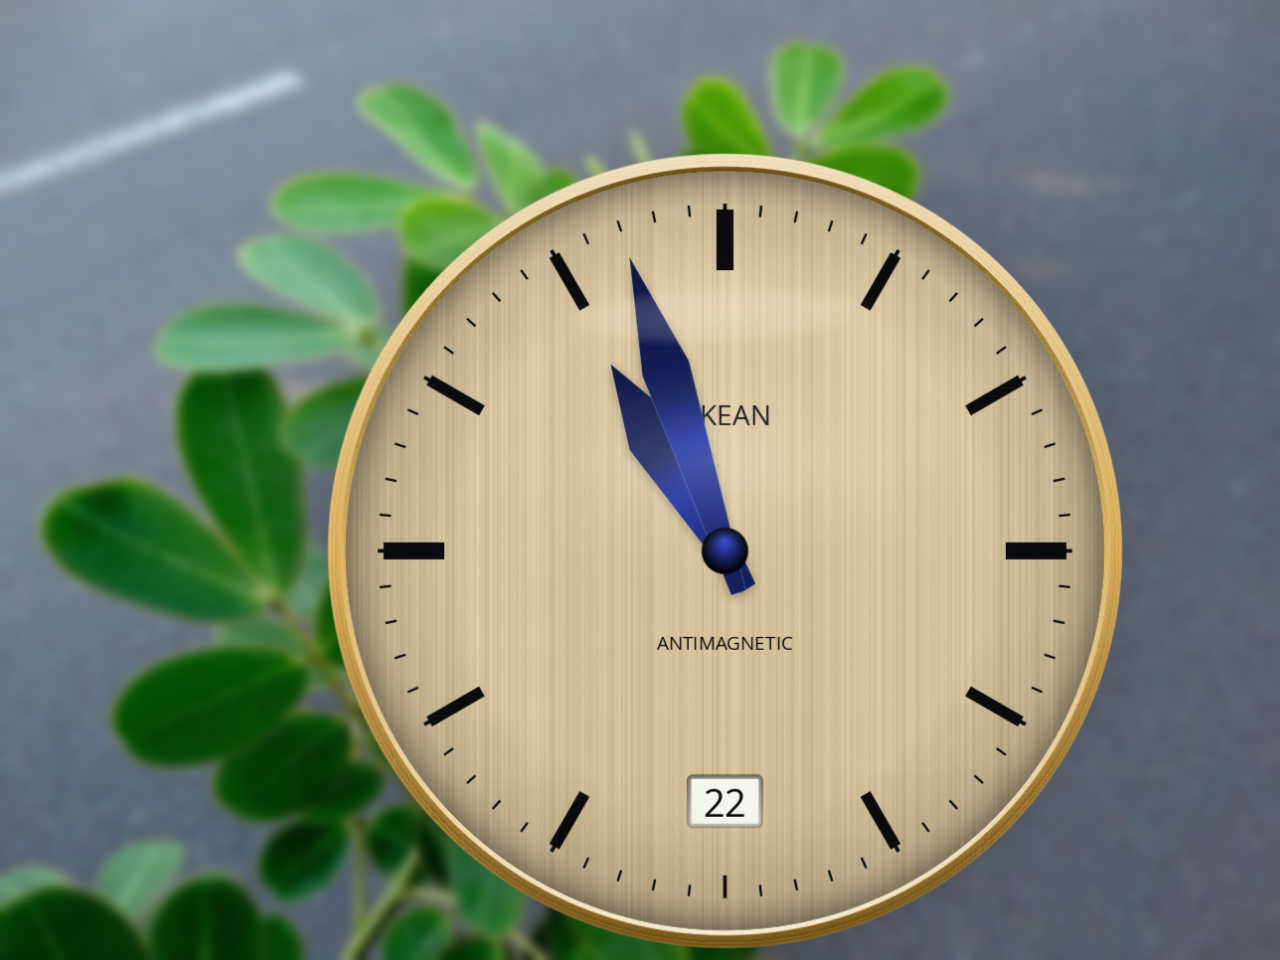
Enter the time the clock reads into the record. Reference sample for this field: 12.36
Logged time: 10.57
